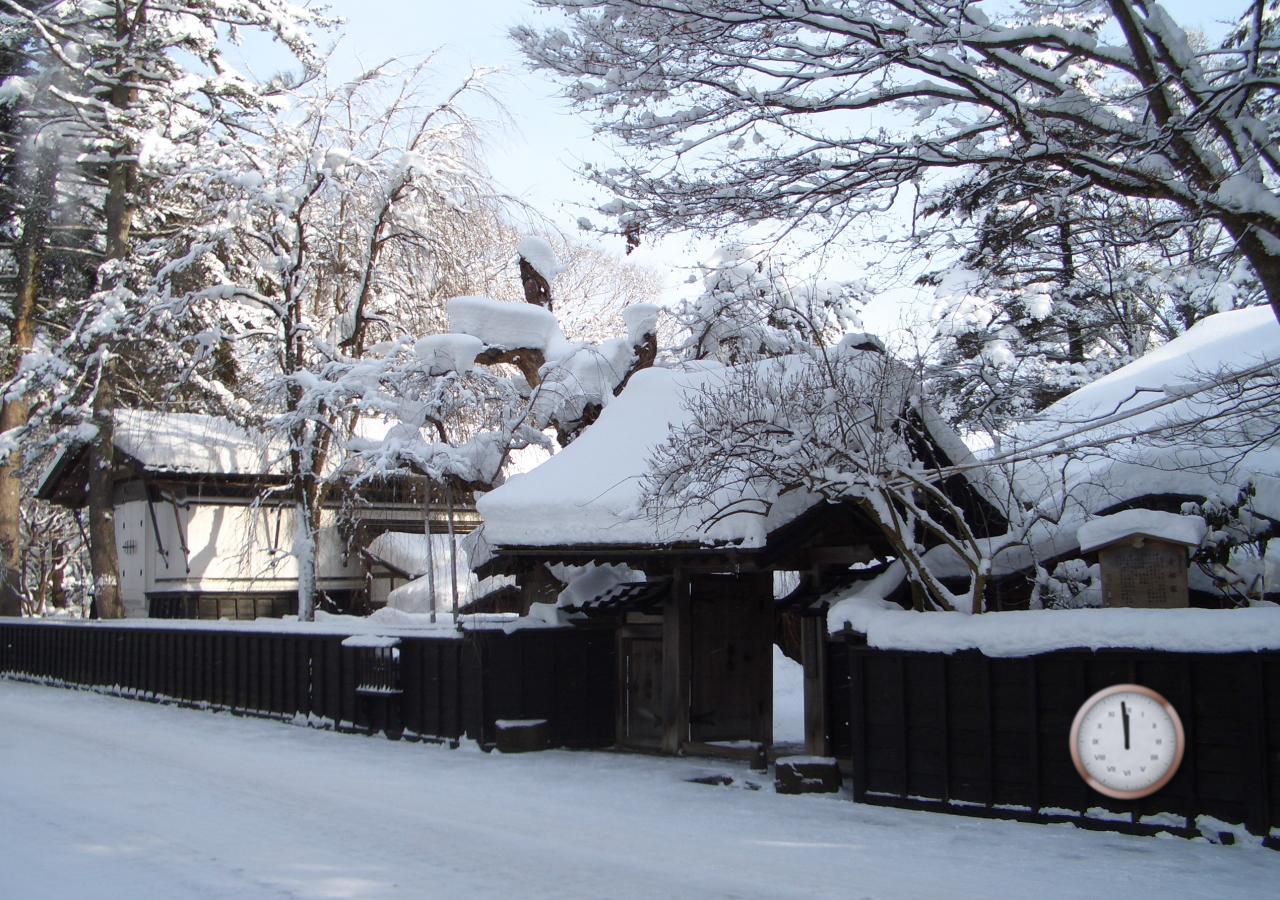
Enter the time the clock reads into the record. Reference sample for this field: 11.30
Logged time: 11.59
